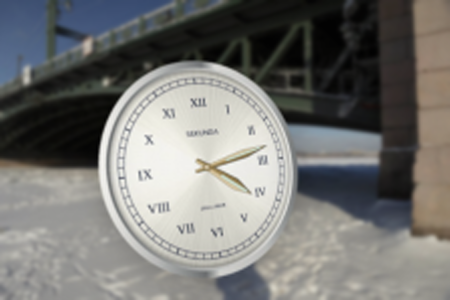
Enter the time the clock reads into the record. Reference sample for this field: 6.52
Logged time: 4.13
